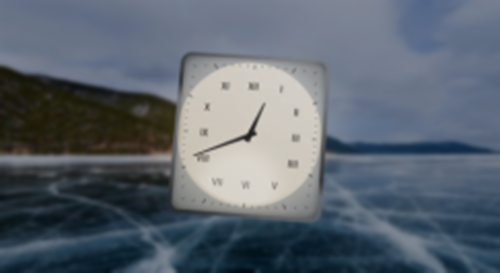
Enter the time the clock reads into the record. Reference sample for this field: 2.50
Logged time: 12.41
